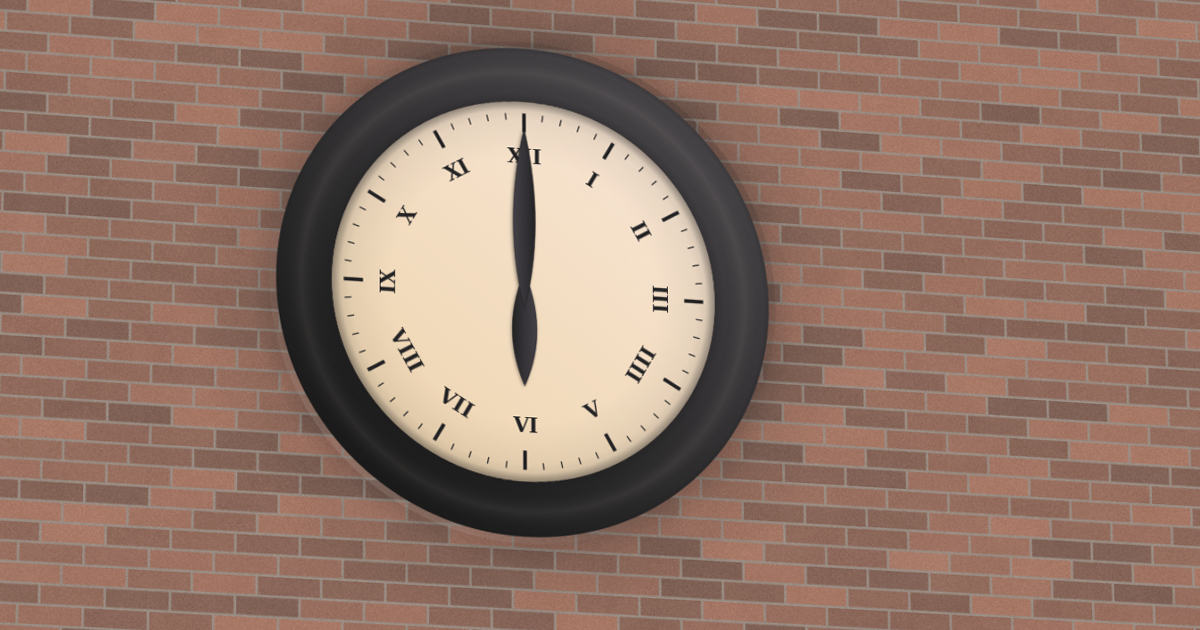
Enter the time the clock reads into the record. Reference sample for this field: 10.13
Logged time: 6.00
